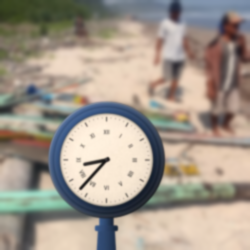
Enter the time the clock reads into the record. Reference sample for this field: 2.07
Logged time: 8.37
